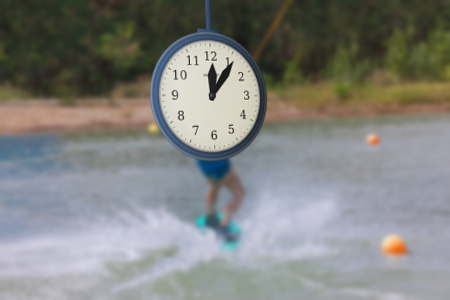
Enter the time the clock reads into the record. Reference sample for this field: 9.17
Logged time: 12.06
